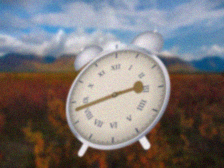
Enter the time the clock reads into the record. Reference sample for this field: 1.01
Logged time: 2.43
